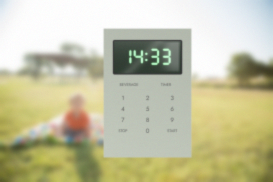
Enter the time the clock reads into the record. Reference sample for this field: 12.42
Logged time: 14.33
